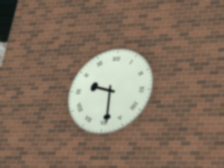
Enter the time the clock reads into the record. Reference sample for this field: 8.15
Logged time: 9.29
